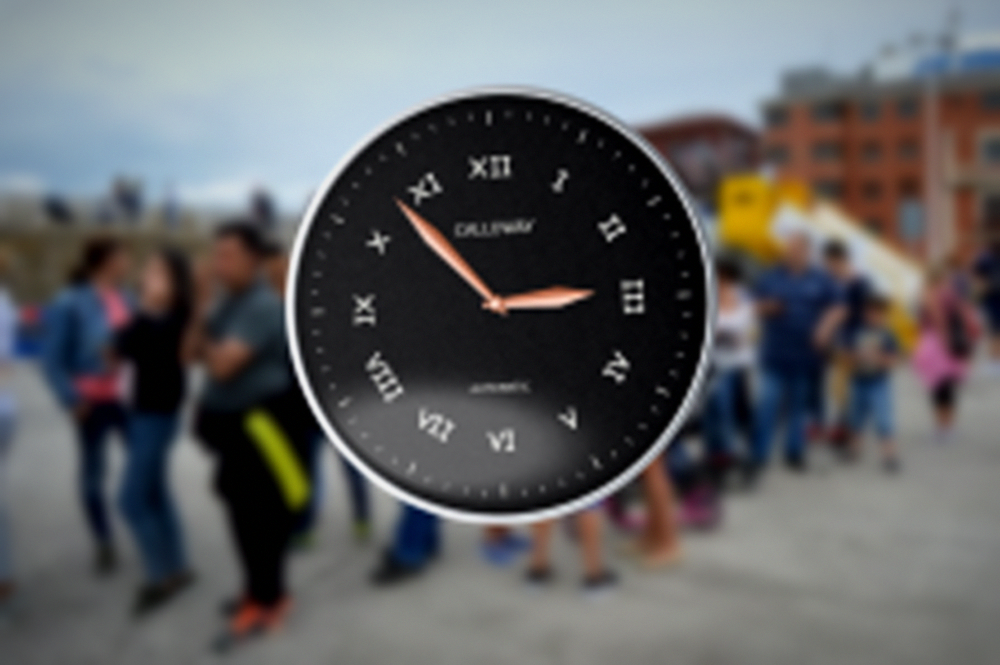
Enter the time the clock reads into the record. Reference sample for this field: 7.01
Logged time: 2.53
